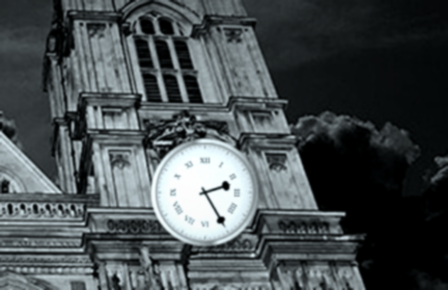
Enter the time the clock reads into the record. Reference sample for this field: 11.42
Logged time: 2.25
